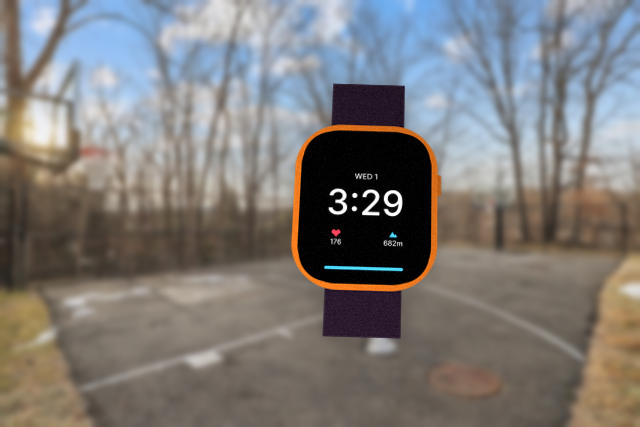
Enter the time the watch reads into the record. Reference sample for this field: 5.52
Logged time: 3.29
